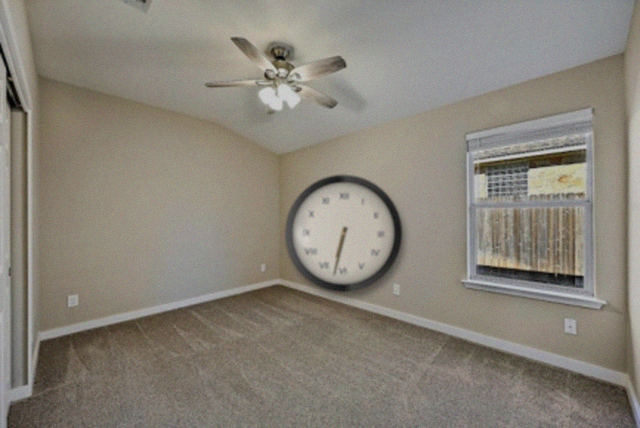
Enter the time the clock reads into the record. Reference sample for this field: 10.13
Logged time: 6.32
